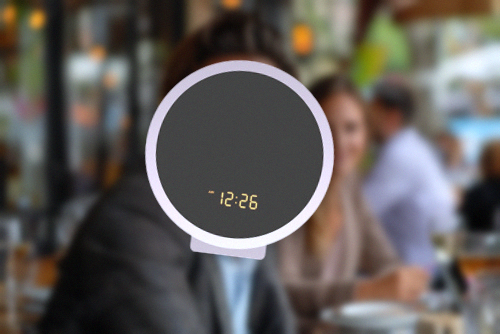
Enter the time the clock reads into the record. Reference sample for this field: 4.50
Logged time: 12.26
